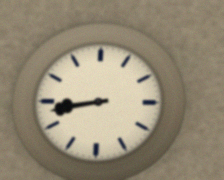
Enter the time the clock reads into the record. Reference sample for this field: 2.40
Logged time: 8.43
